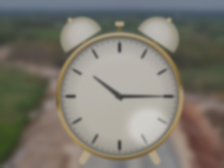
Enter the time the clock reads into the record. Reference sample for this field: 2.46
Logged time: 10.15
